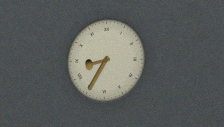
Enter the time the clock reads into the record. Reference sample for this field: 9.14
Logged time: 8.35
